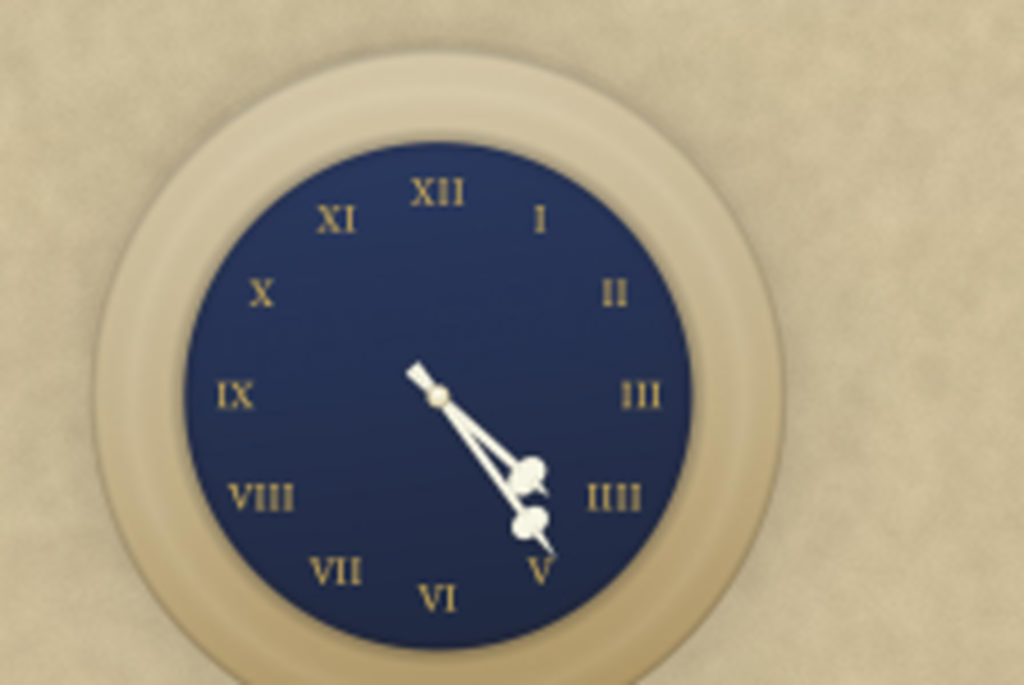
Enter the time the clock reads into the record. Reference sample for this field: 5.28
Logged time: 4.24
